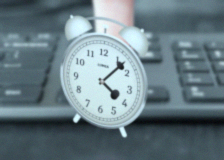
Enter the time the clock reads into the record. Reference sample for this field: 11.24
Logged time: 4.07
